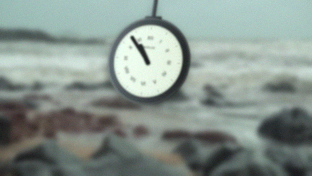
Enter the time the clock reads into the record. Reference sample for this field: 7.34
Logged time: 10.53
